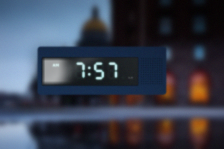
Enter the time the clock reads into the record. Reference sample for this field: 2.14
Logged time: 7.57
